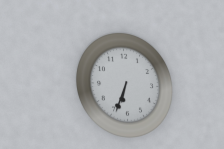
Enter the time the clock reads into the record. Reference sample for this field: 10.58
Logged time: 6.34
